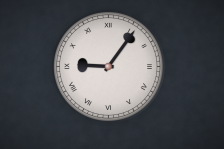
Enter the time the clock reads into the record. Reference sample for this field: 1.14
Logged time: 9.06
